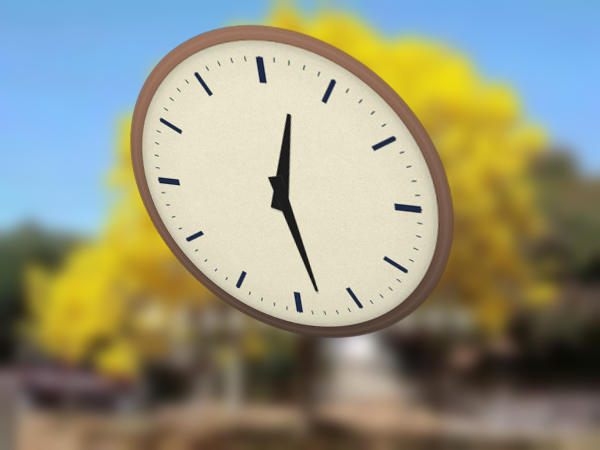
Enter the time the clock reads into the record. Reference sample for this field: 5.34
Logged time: 12.28
